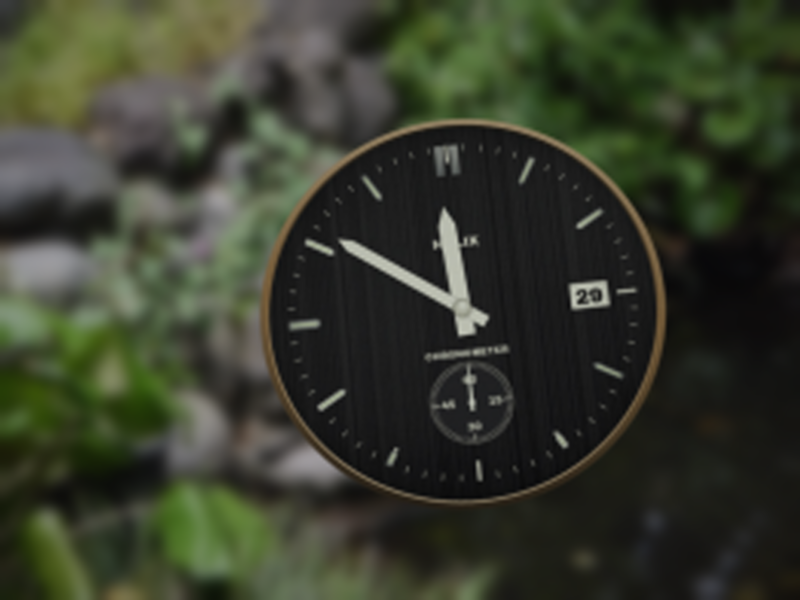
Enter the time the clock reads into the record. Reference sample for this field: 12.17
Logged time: 11.51
